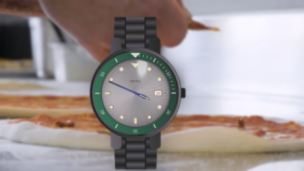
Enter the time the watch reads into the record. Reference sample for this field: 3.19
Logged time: 3.49
